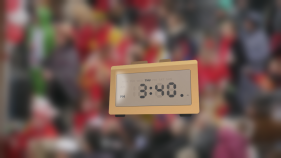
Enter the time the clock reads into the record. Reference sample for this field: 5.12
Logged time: 3.40
